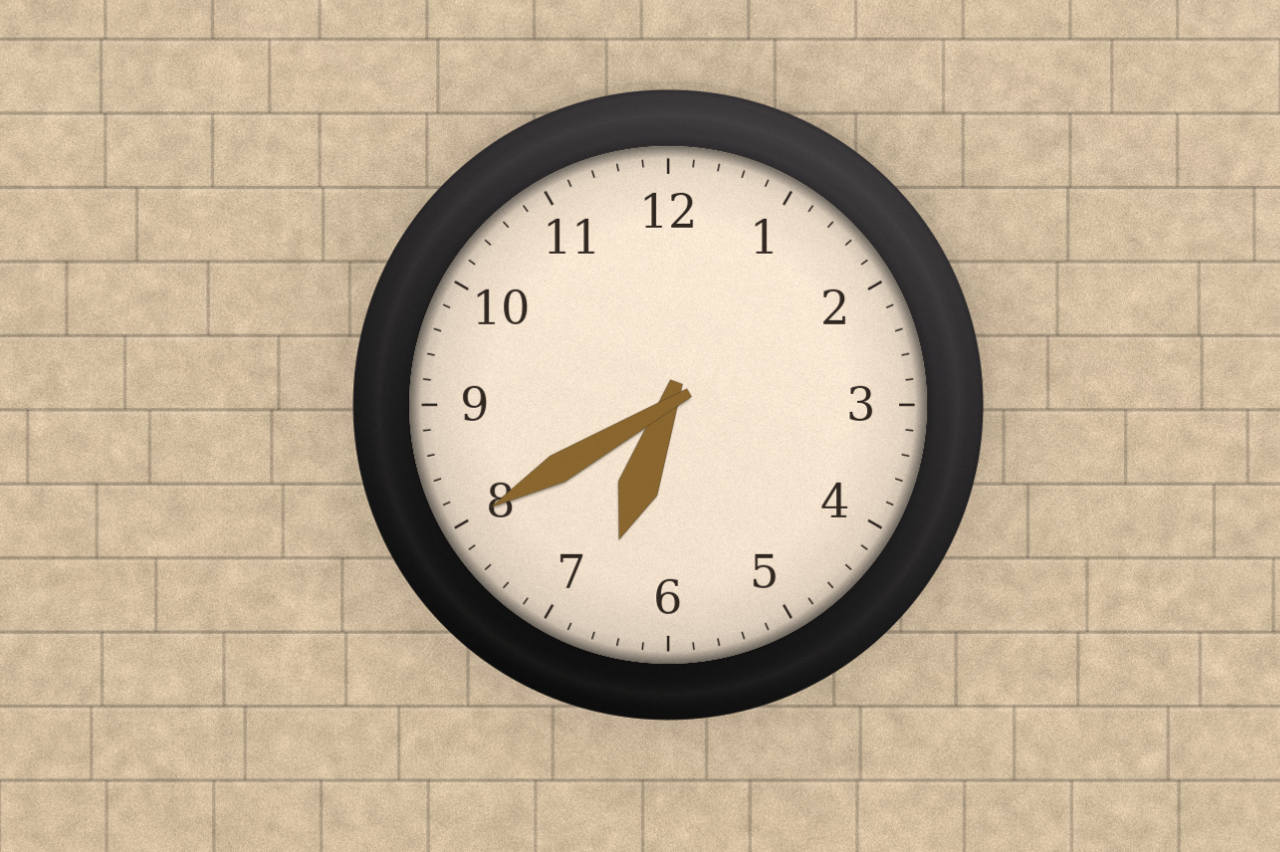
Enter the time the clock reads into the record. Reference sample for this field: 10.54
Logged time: 6.40
